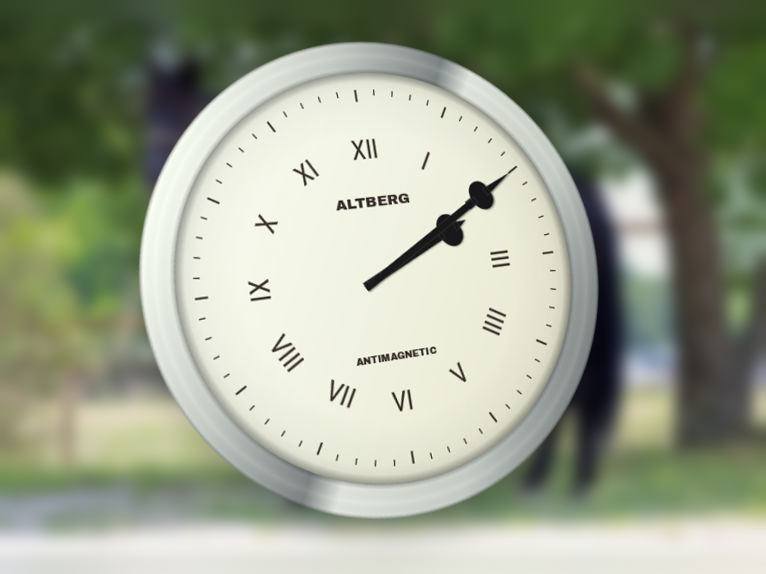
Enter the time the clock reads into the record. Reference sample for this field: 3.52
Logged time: 2.10
